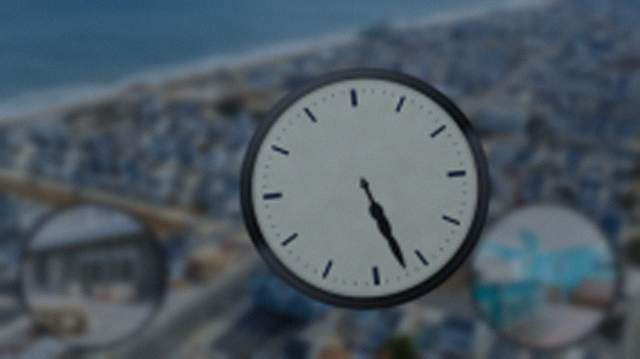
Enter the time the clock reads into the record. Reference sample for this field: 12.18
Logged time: 5.27
